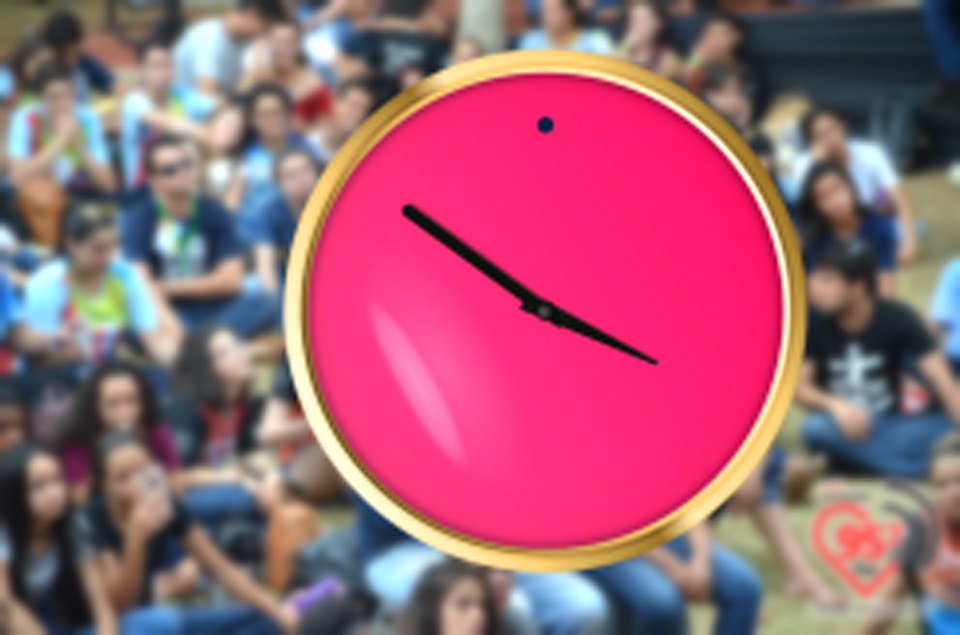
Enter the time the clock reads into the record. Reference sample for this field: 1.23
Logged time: 3.51
